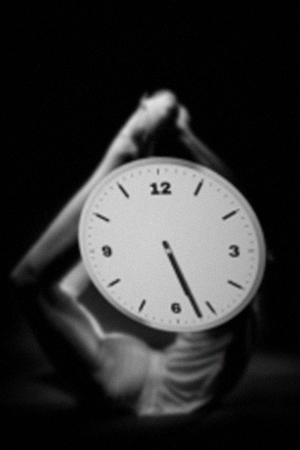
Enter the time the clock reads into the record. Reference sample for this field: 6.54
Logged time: 5.27
